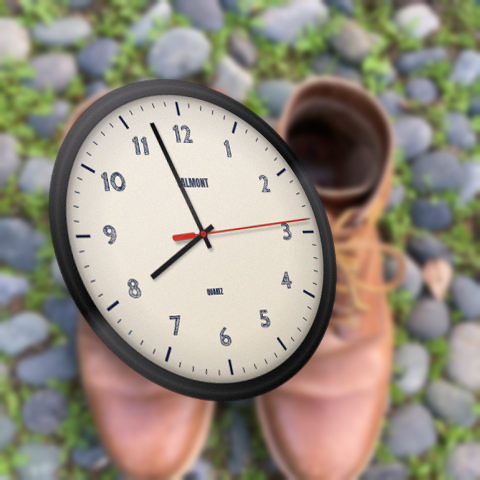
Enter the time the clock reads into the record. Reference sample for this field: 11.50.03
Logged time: 7.57.14
